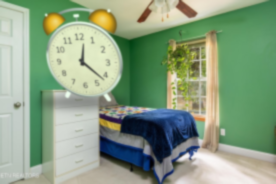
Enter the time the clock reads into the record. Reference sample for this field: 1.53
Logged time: 12.22
